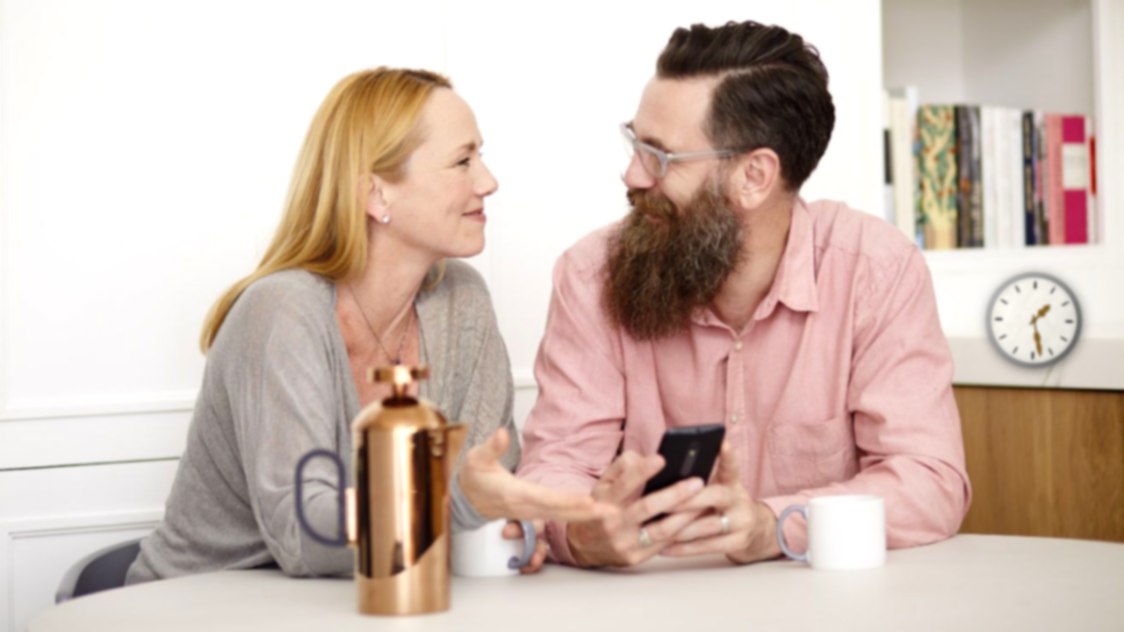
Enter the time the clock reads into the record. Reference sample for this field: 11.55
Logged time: 1.28
